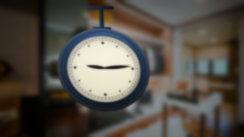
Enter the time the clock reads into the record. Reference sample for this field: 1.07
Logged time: 9.14
